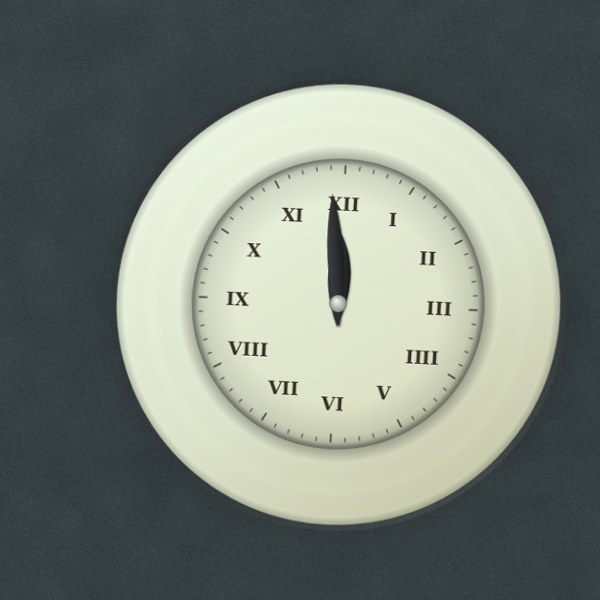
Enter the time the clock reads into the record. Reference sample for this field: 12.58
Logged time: 11.59
